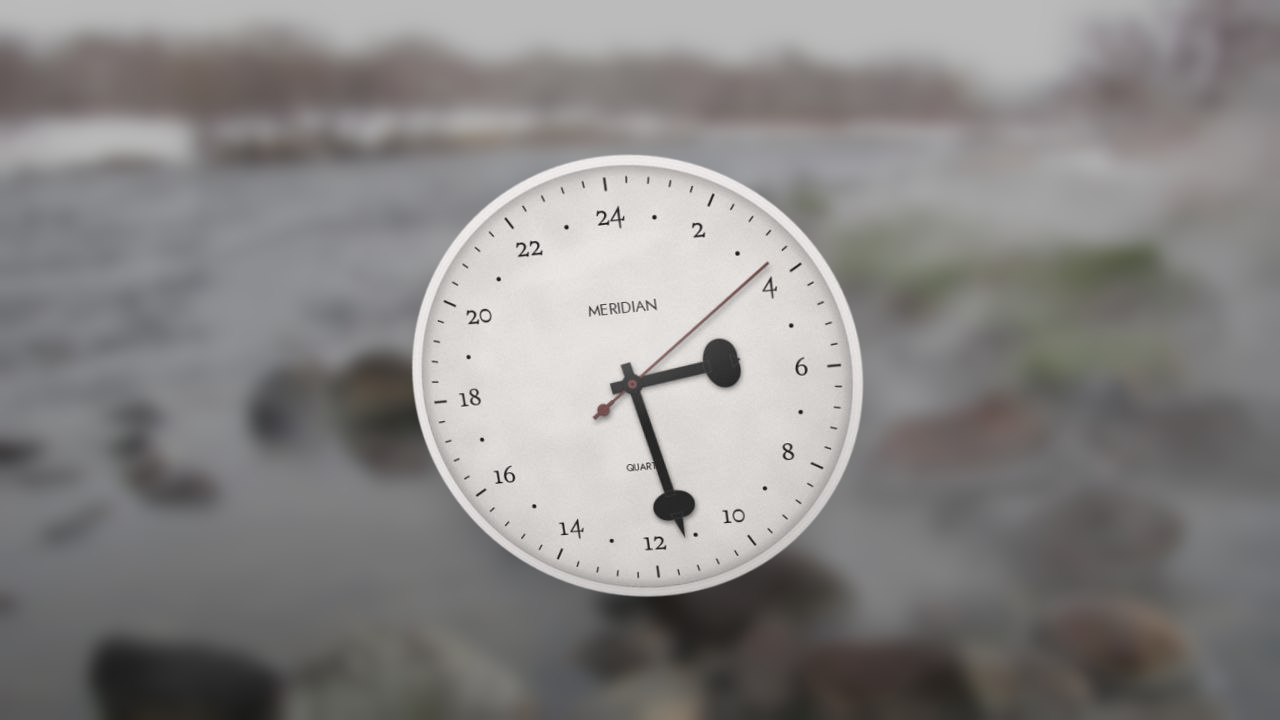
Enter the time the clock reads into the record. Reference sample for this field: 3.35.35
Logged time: 5.28.09
